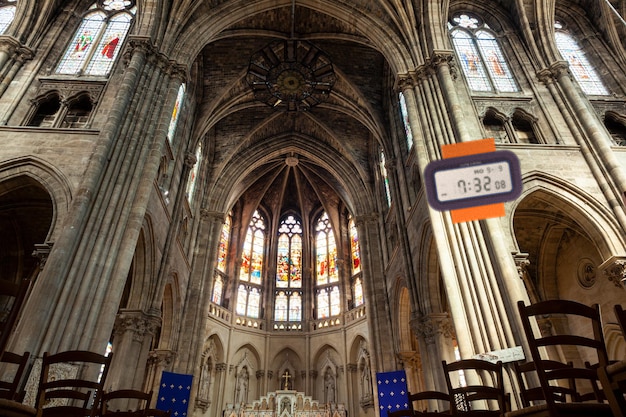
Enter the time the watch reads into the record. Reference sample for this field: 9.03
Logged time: 7.32
